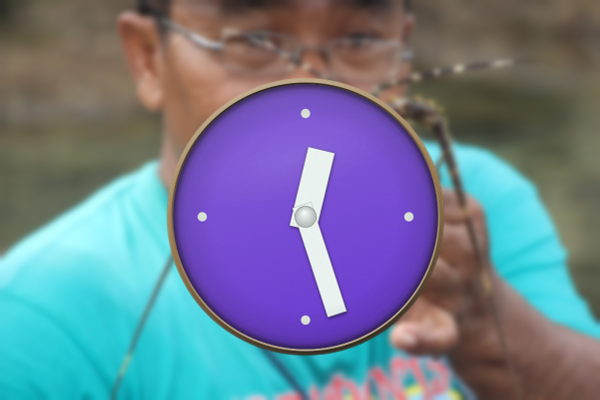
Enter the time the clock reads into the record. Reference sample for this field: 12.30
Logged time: 12.27
